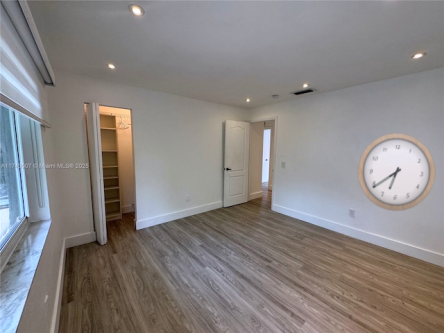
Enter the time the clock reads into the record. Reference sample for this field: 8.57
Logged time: 6.39
